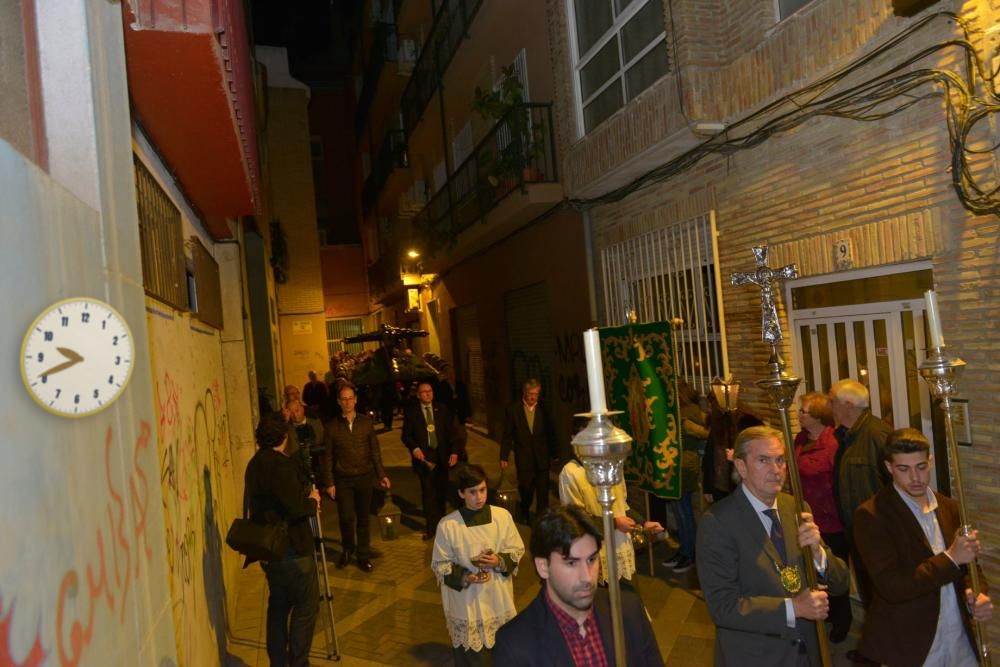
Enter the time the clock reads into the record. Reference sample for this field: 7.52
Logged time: 9.41
